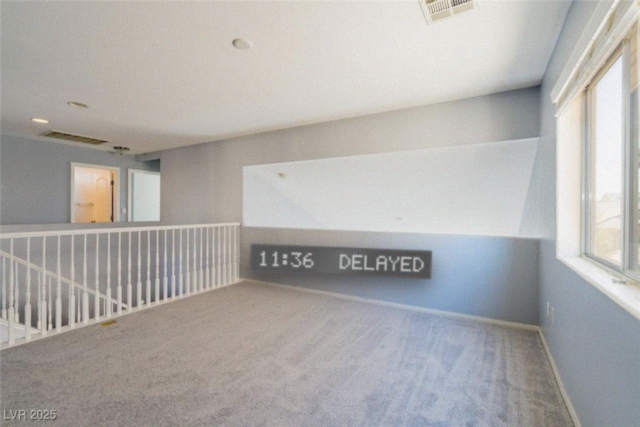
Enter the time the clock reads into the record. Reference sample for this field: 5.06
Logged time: 11.36
